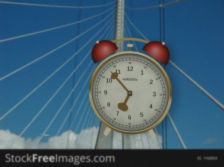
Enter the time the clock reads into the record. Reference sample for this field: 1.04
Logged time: 6.53
